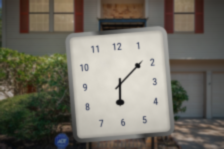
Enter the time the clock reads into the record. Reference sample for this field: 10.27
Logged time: 6.08
